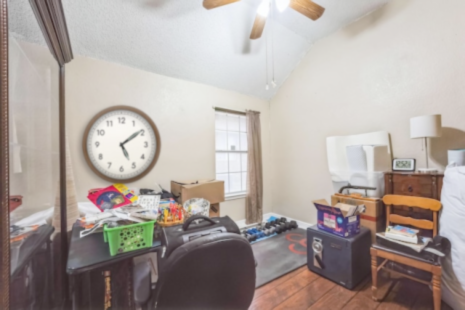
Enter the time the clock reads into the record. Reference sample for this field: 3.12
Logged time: 5.09
